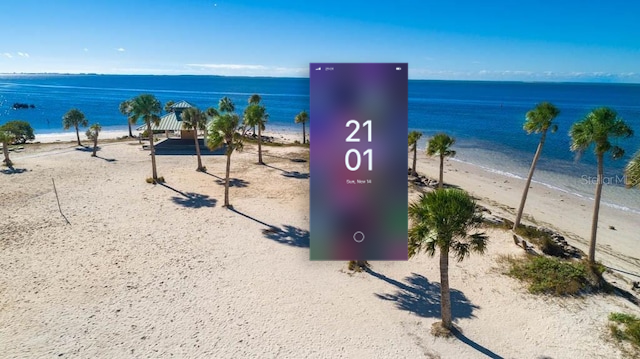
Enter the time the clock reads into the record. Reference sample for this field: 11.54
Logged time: 21.01
